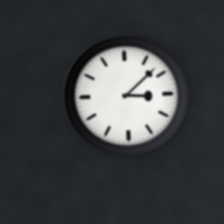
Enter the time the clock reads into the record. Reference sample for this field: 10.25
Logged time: 3.08
